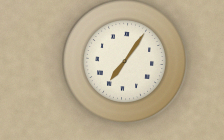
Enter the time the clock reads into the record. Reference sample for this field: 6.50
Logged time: 7.05
